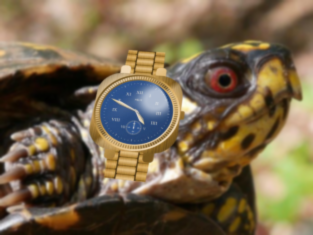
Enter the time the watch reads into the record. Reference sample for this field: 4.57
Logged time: 4.49
